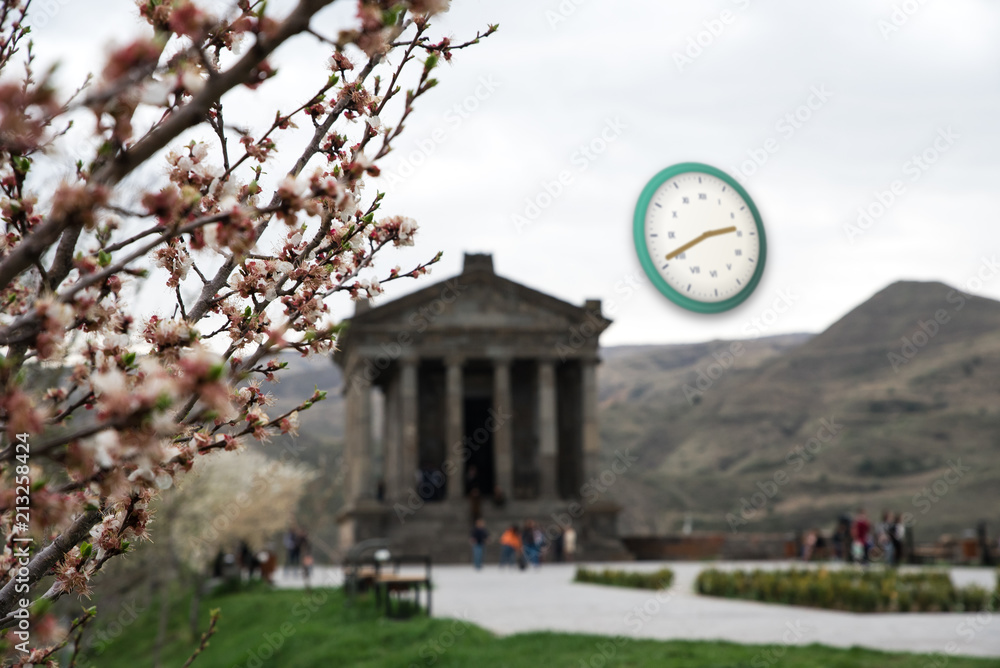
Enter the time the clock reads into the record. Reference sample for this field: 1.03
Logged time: 2.41
